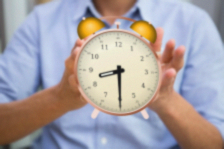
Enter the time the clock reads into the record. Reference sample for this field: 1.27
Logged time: 8.30
